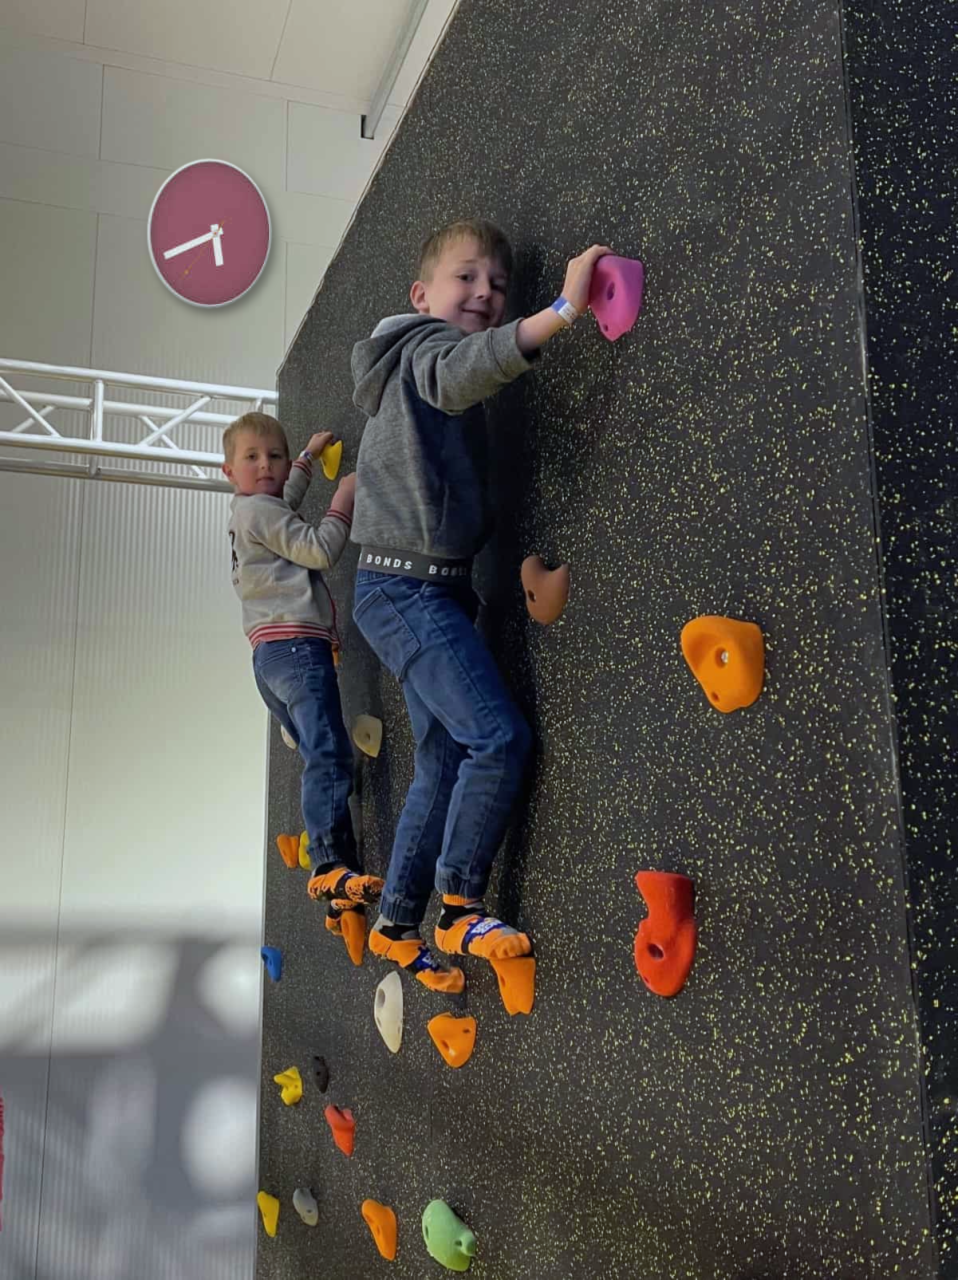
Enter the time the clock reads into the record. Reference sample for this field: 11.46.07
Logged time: 5.41.37
